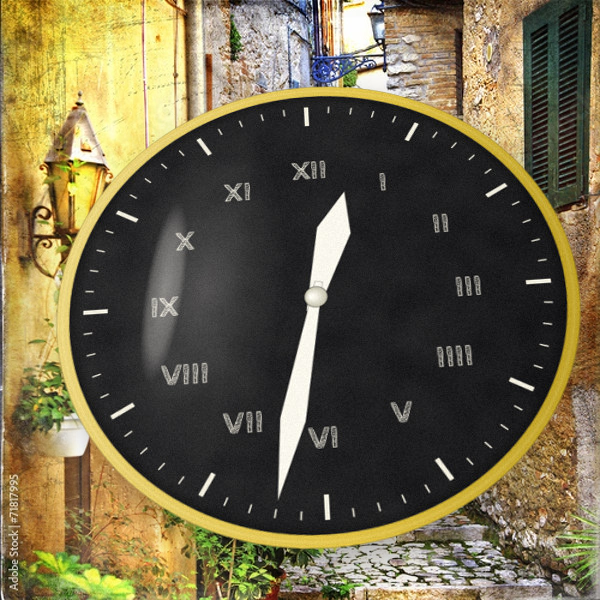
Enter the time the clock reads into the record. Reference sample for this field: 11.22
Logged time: 12.32
